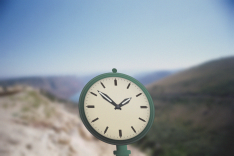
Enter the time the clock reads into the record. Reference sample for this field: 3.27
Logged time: 1.52
